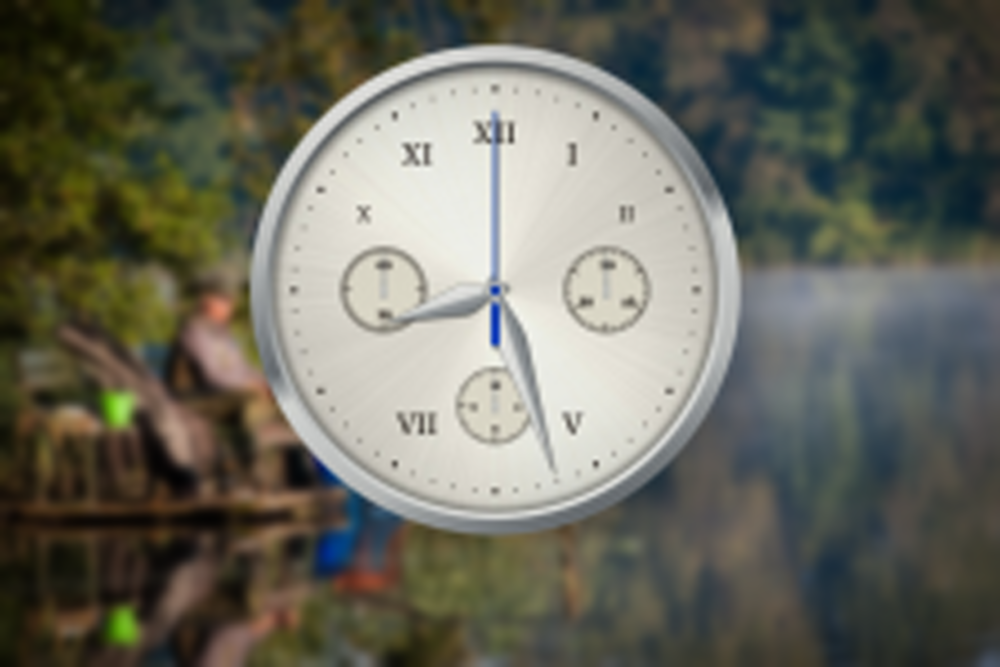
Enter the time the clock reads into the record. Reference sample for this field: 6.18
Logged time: 8.27
